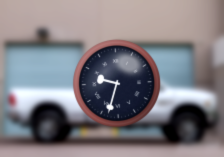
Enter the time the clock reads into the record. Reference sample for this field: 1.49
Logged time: 9.33
